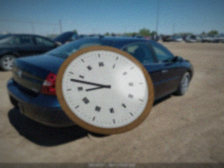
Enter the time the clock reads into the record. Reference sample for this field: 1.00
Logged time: 8.48
